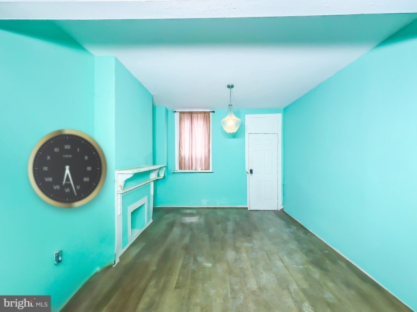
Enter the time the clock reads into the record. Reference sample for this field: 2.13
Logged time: 6.27
